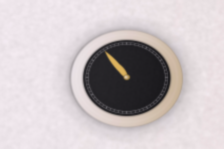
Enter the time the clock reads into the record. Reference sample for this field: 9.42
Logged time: 10.54
